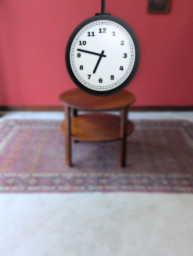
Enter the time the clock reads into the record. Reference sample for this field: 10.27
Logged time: 6.47
